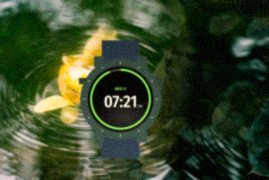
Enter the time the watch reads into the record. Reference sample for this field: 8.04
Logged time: 7.21
